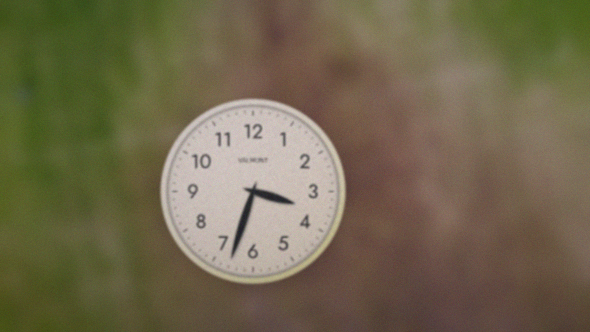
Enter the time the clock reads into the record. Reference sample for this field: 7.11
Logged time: 3.33
